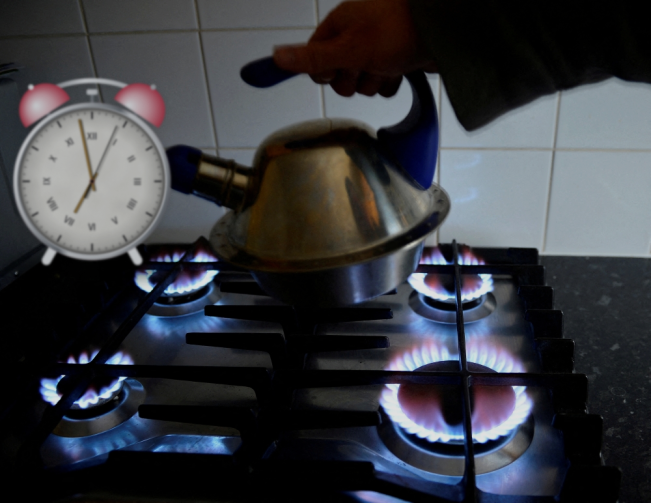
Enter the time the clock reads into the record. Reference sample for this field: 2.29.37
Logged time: 6.58.04
